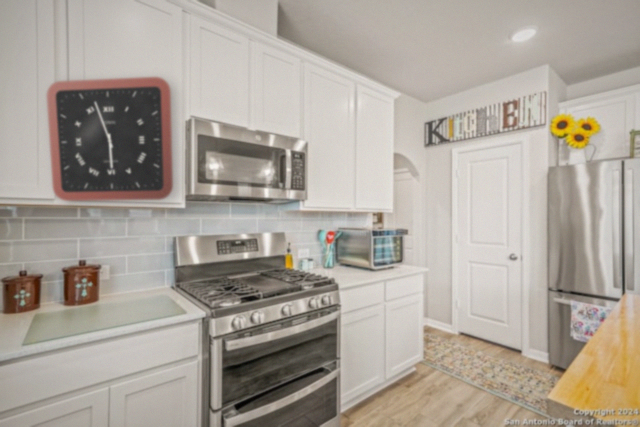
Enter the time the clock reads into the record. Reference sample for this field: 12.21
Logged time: 5.57
